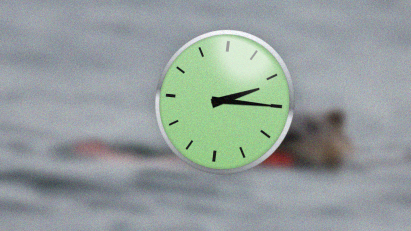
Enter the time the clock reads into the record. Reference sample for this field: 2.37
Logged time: 2.15
